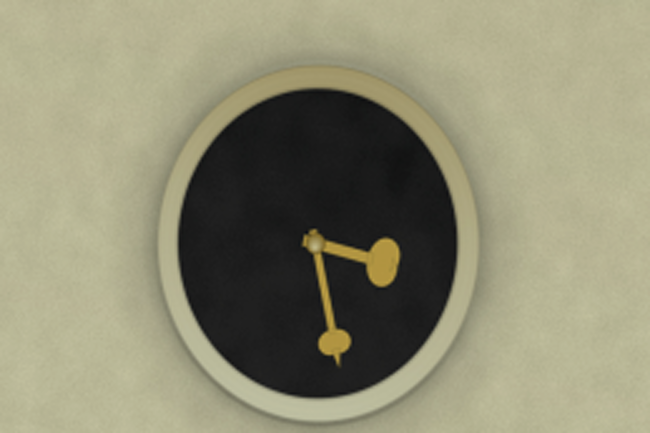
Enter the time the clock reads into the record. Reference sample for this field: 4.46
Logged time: 3.28
